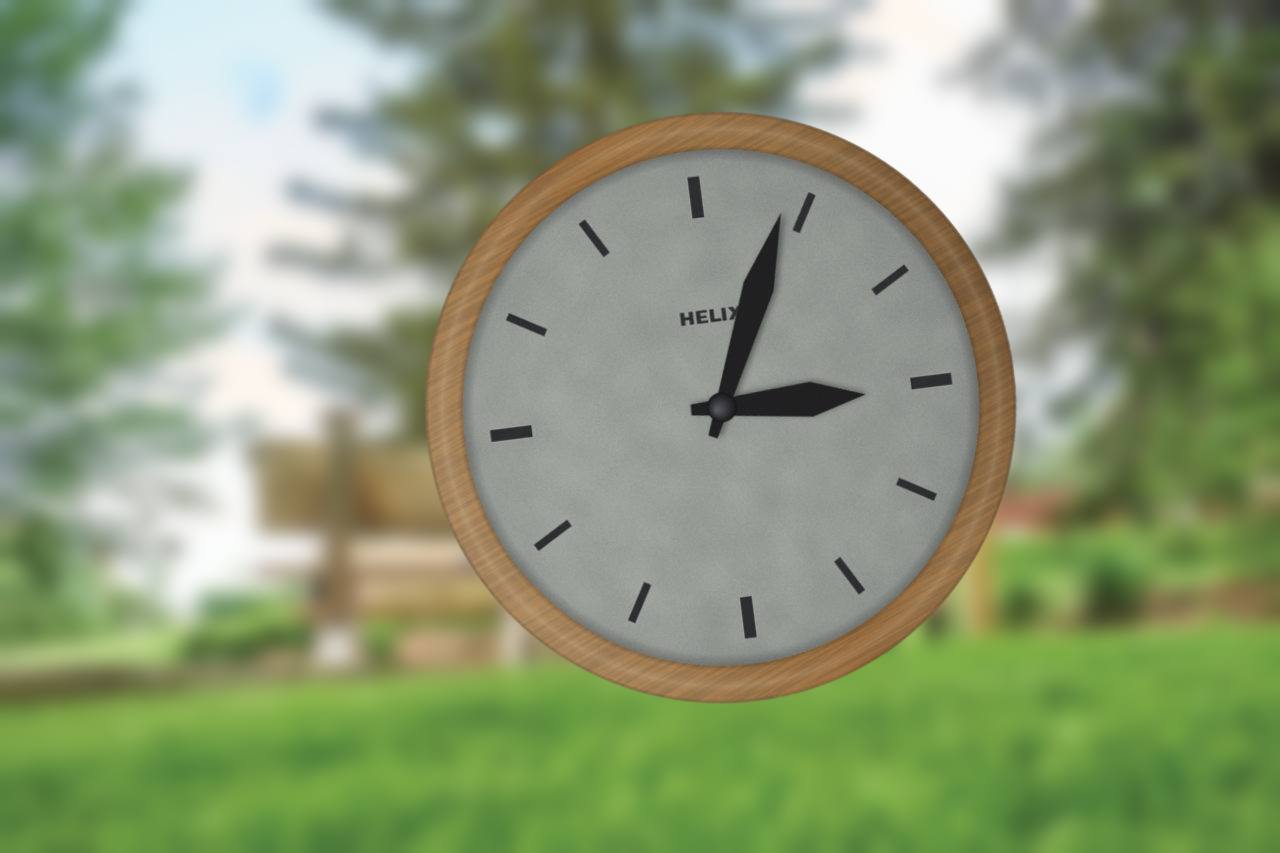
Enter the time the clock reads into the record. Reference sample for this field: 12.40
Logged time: 3.04
